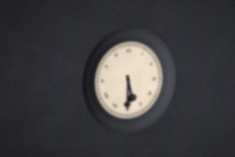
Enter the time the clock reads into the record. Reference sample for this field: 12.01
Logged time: 5.30
